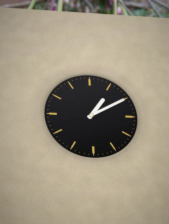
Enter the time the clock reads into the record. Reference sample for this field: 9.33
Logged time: 1.10
